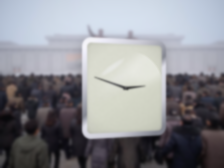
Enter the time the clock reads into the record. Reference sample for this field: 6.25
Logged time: 2.48
